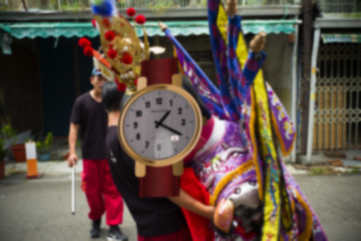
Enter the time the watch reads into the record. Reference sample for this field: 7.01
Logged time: 1.20
